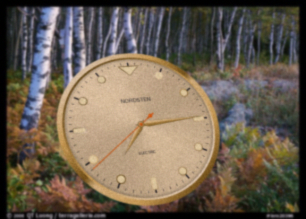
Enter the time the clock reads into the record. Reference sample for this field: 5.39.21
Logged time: 7.14.39
